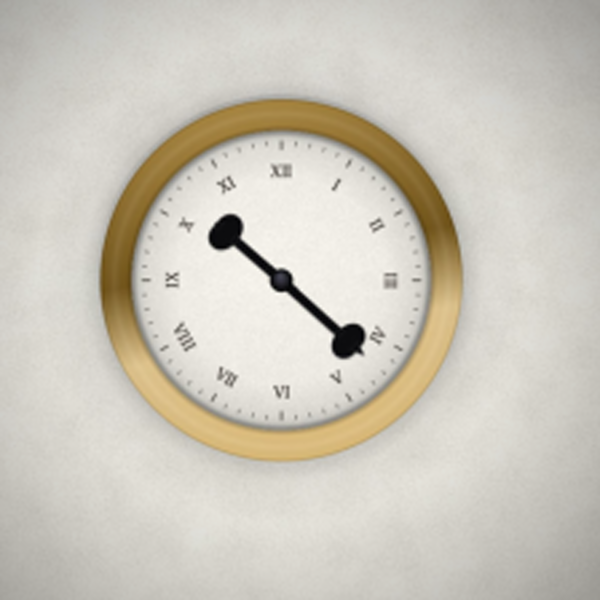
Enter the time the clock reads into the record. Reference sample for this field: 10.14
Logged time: 10.22
